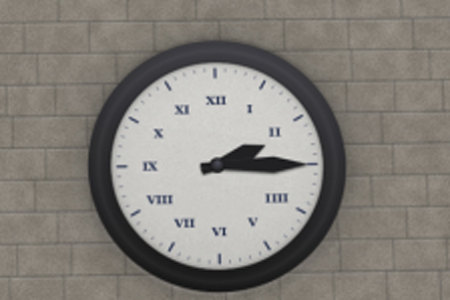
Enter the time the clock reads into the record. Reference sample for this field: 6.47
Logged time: 2.15
